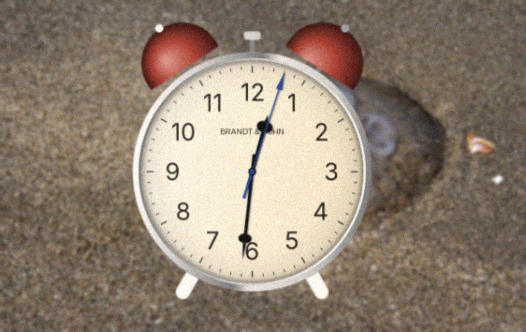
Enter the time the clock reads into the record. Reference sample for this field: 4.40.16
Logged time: 12.31.03
